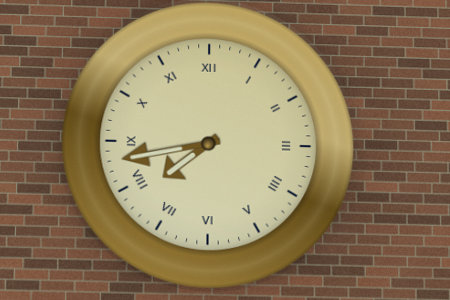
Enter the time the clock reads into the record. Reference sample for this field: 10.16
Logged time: 7.43
